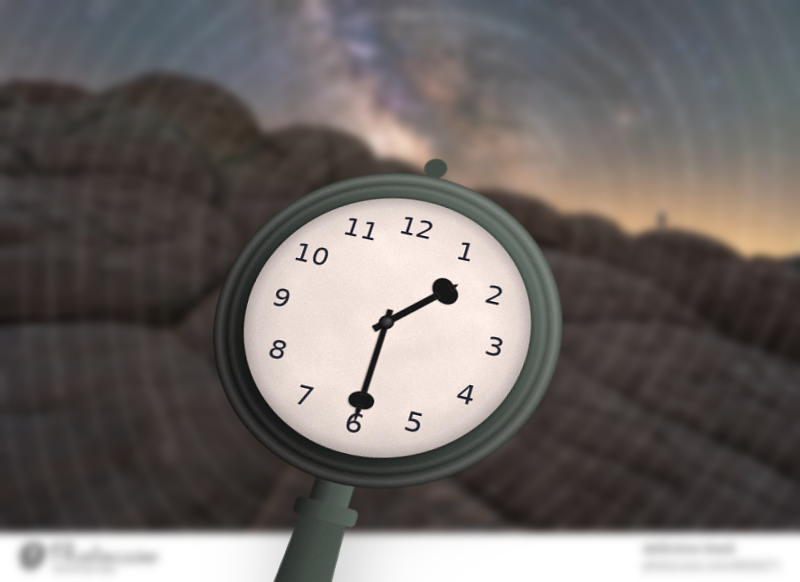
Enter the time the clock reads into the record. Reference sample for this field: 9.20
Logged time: 1.30
